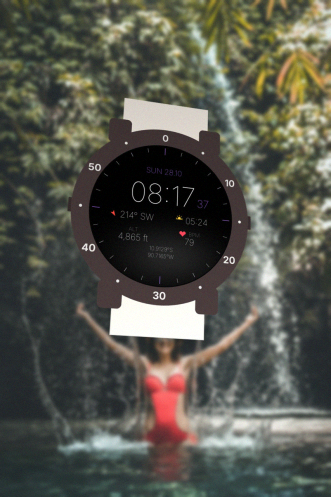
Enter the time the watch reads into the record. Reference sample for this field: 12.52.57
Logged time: 8.17.37
